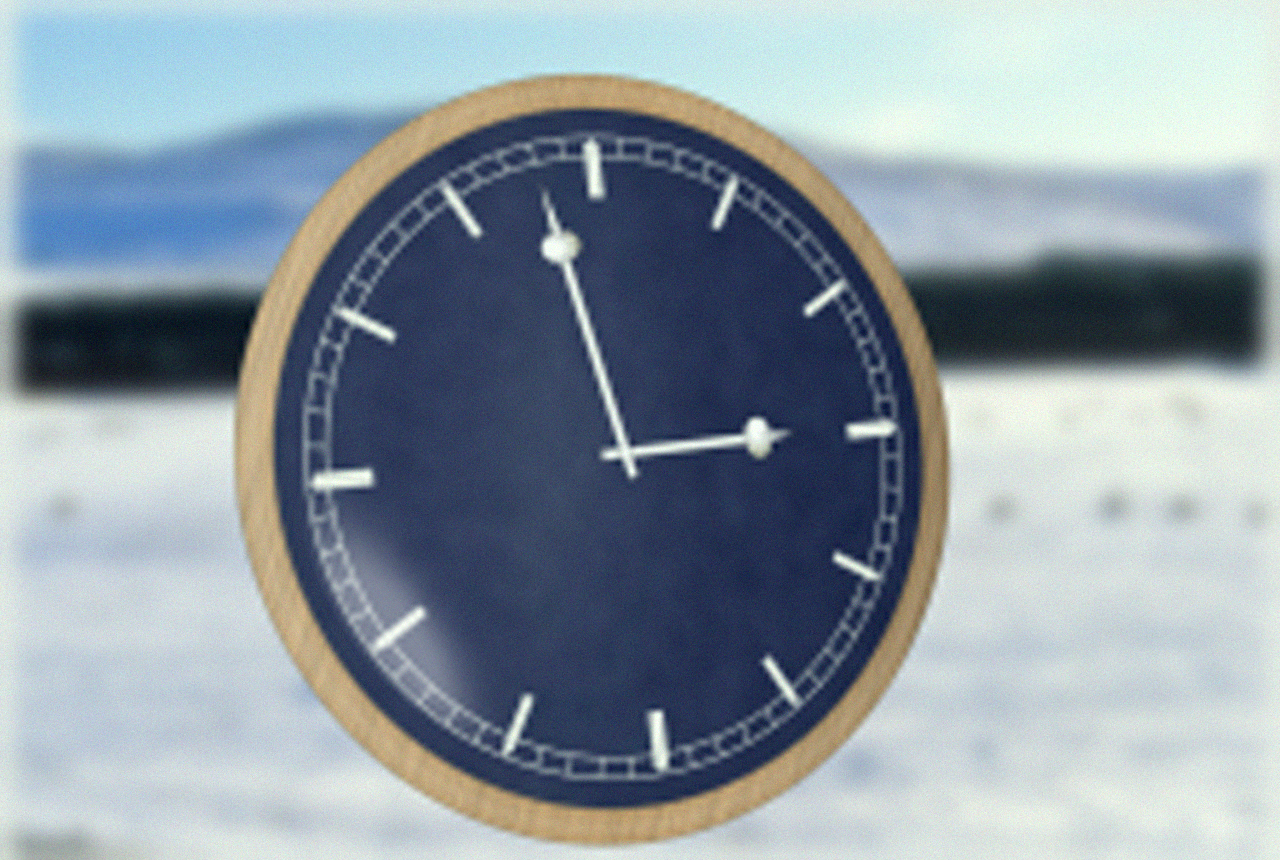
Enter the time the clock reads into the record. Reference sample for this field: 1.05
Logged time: 2.58
